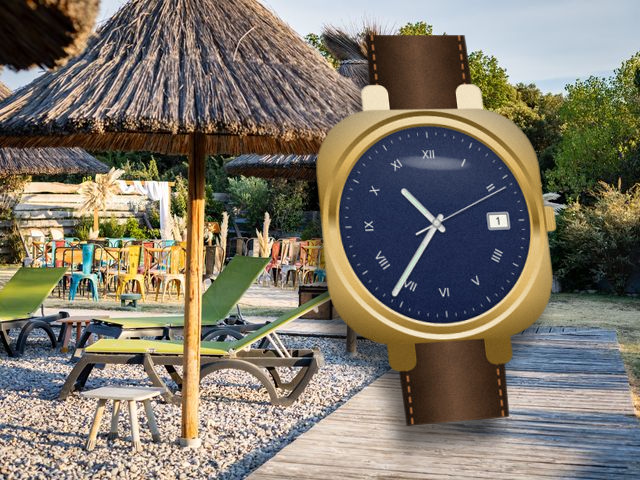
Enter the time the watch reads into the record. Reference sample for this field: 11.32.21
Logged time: 10.36.11
